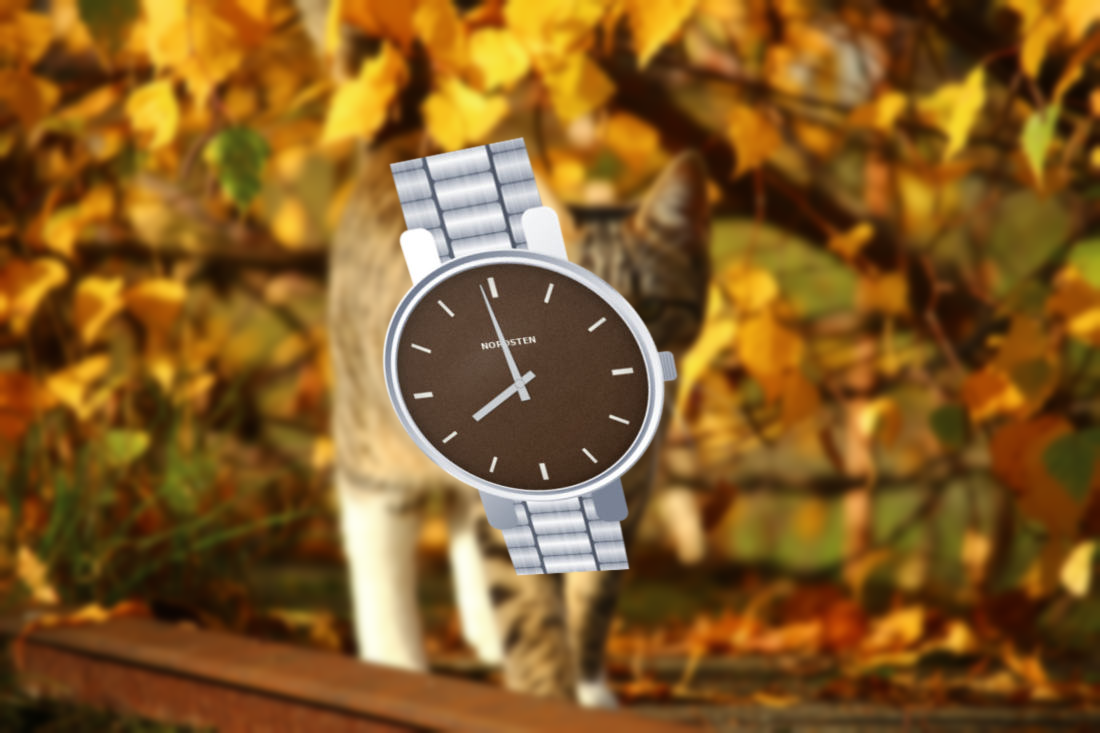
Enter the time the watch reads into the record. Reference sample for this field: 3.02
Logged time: 7.59
